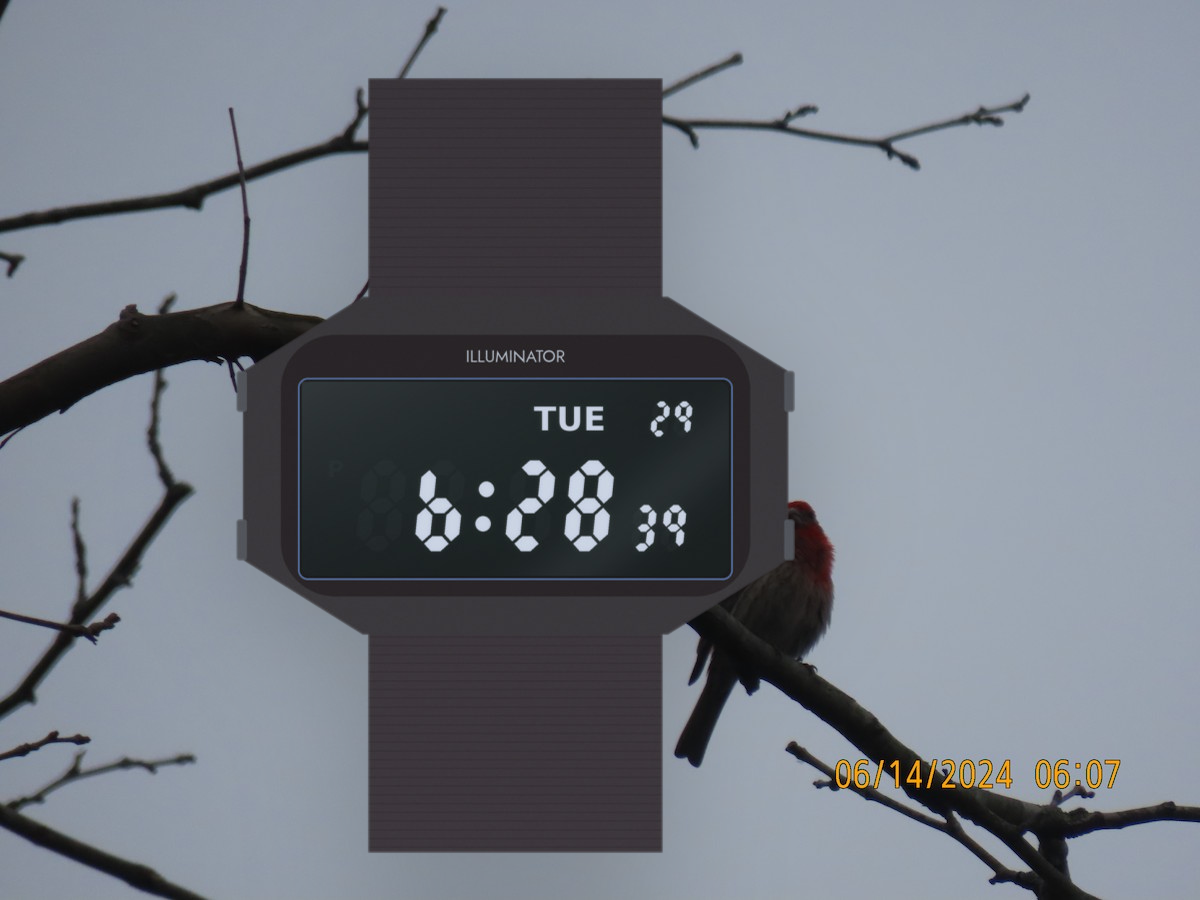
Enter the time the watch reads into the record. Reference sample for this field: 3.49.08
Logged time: 6.28.39
